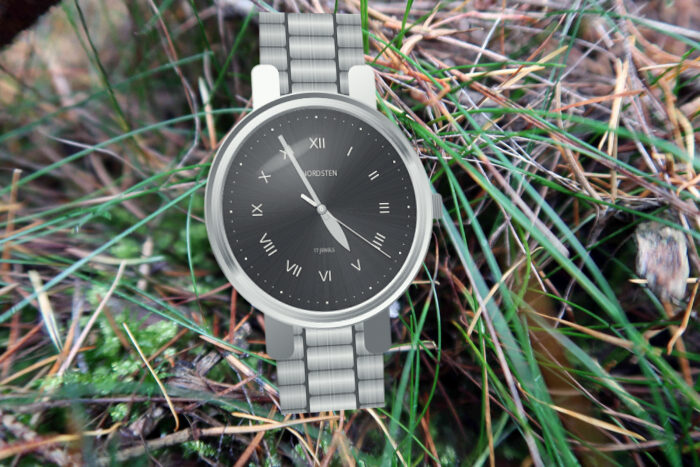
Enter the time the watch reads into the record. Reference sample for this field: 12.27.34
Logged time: 4.55.21
